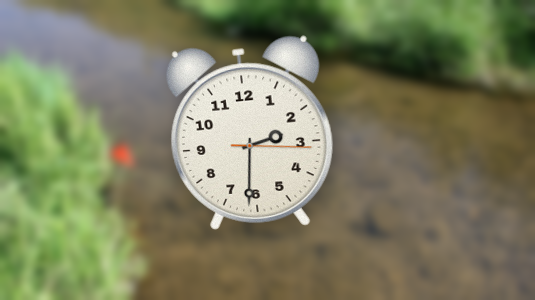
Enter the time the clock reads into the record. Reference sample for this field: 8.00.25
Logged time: 2.31.16
